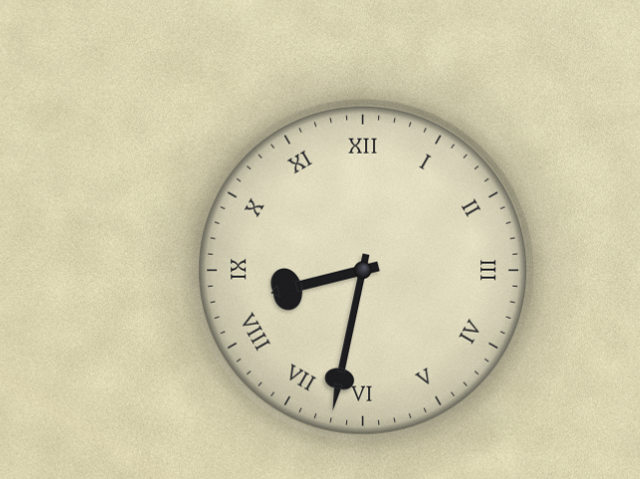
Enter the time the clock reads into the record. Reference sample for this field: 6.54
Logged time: 8.32
